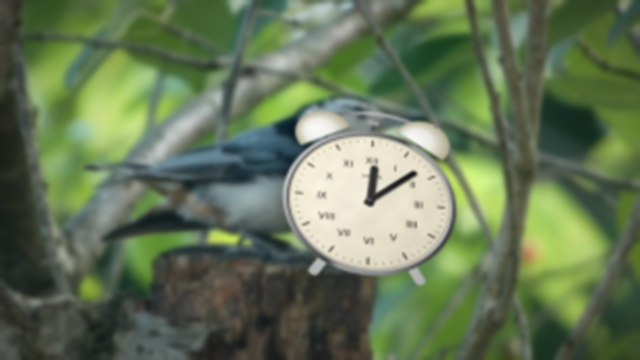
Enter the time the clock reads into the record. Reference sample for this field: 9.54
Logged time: 12.08
